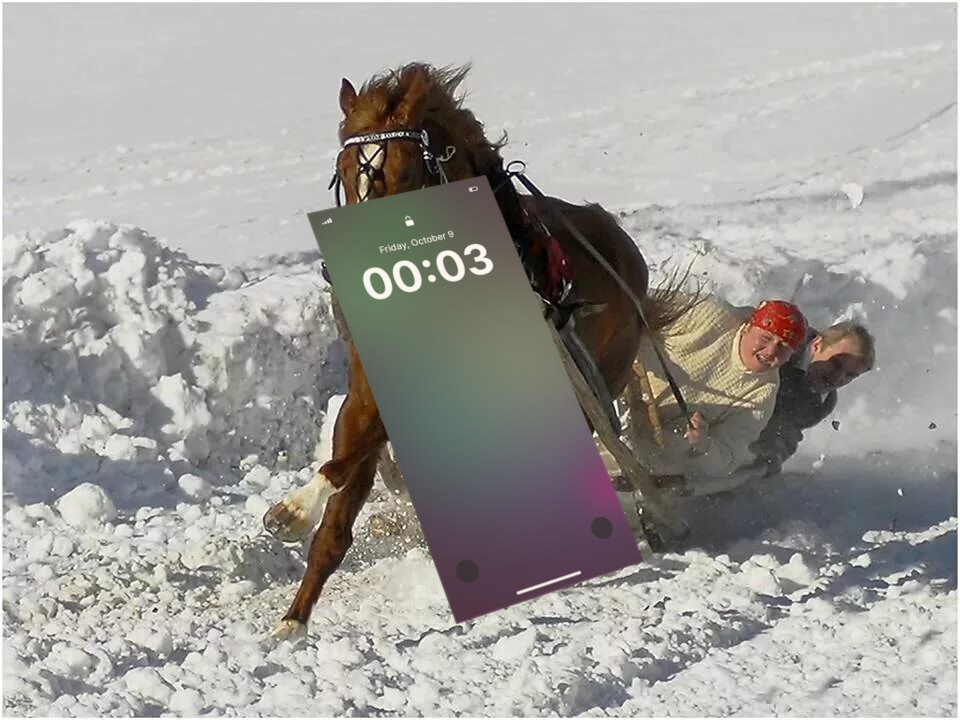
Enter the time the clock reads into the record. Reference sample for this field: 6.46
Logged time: 0.03
